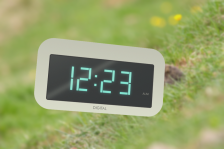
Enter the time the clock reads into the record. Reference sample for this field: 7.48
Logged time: 12.23
